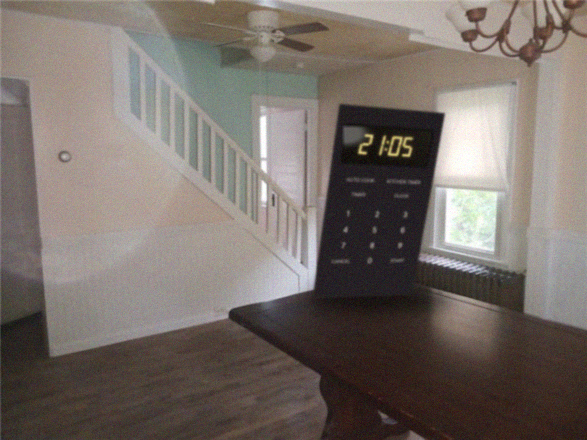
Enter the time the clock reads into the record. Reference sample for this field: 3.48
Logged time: 21.05
